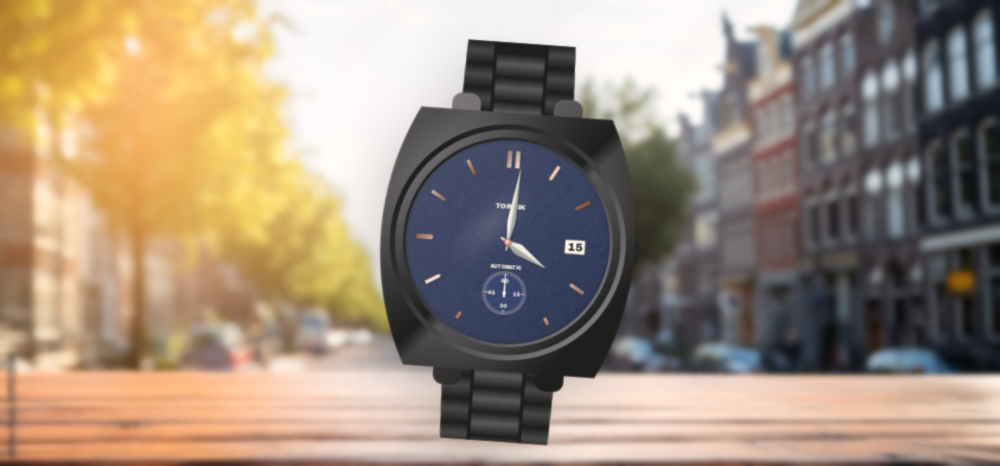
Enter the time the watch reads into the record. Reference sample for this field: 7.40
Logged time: 4.01
